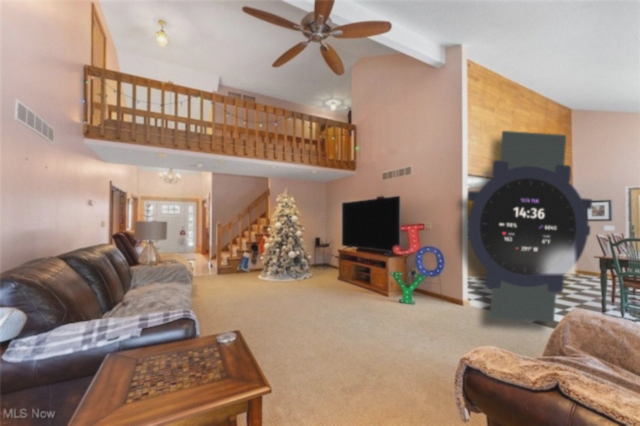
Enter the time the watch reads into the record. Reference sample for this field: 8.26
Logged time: 14.36
